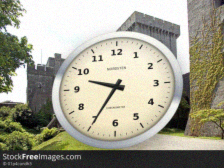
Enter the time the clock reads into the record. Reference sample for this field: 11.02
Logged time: 9.35
